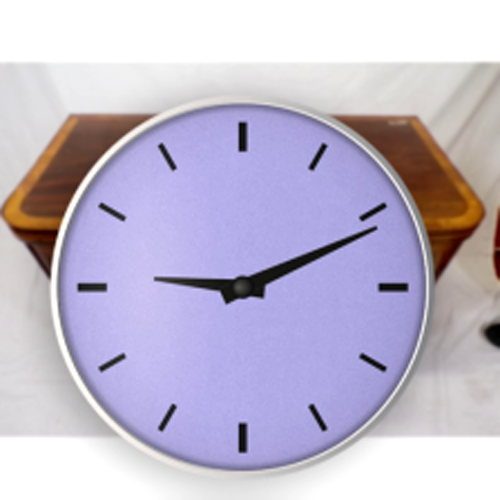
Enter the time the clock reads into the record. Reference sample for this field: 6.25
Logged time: 9.11
